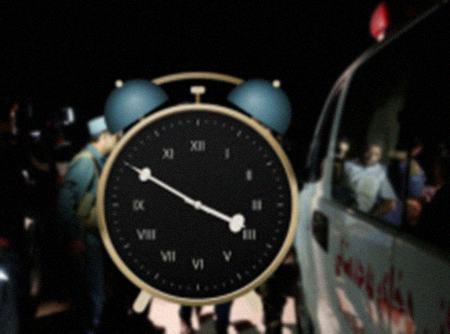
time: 3:50
